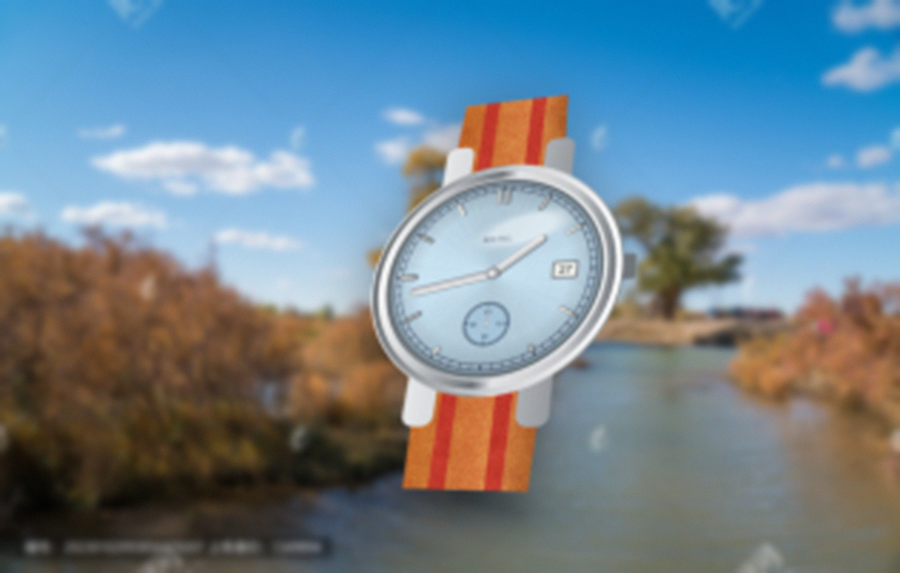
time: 1:43
